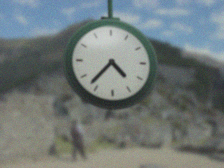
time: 4:37
